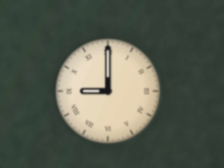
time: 9:00
